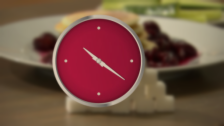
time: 10:21
